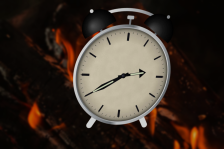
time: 2:40
